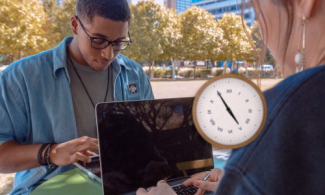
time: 4:55
